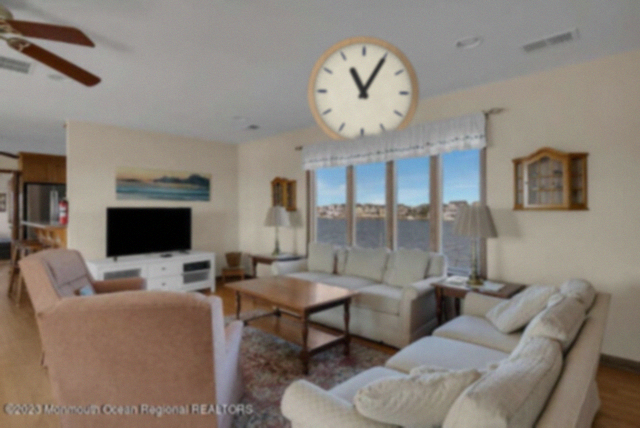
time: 11:05
